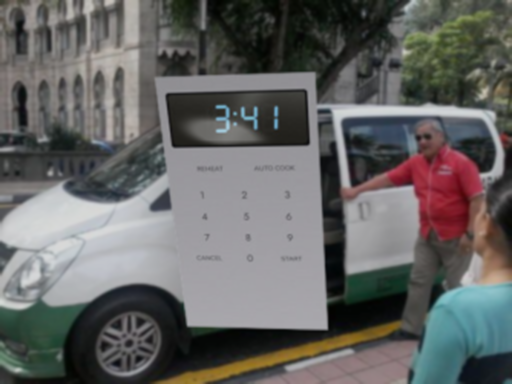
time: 3:41
